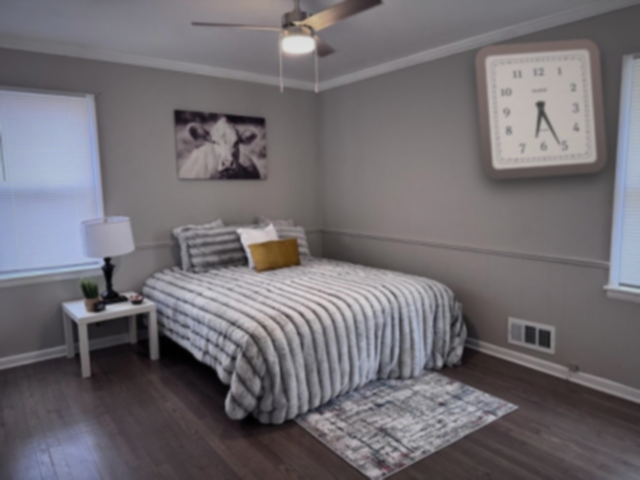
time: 6:26
